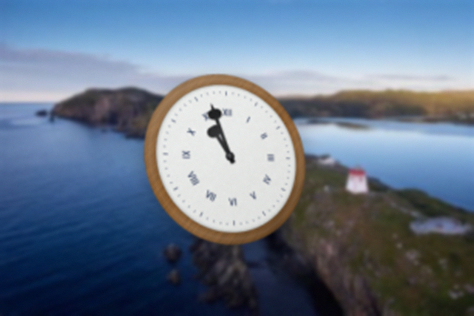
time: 10:57
